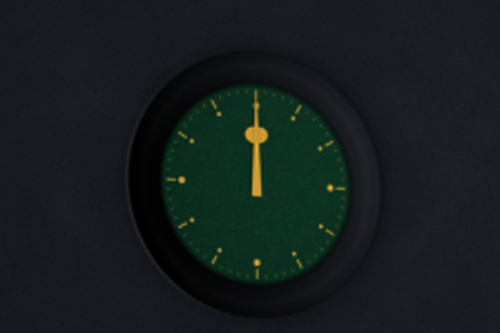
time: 12:00
